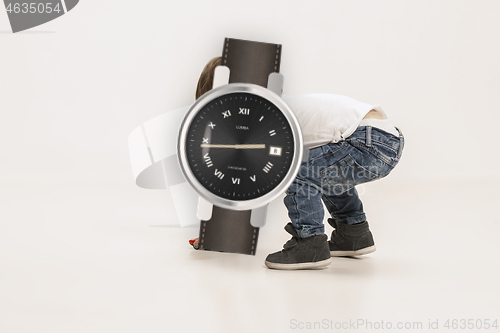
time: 2:44
